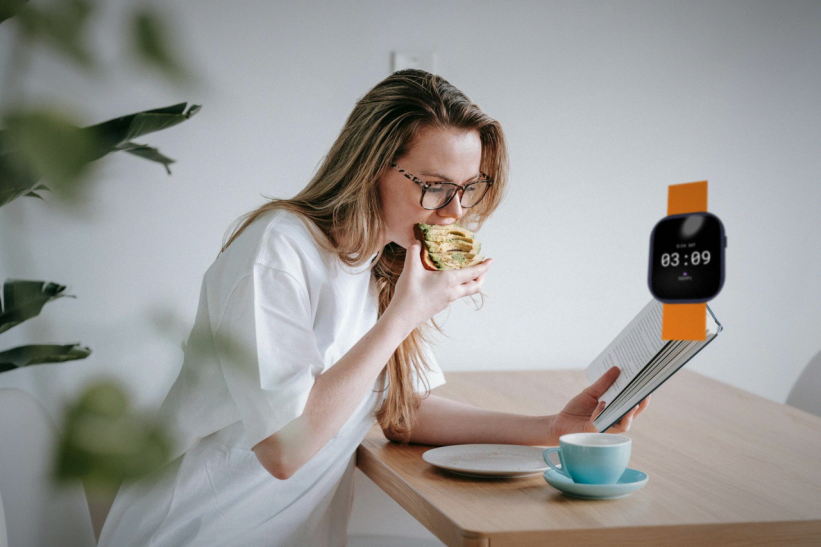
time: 3:09
